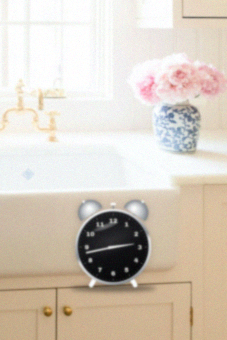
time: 2:43
